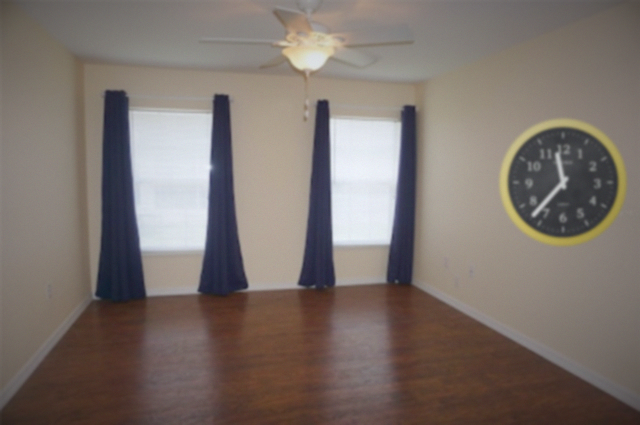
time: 11:37
